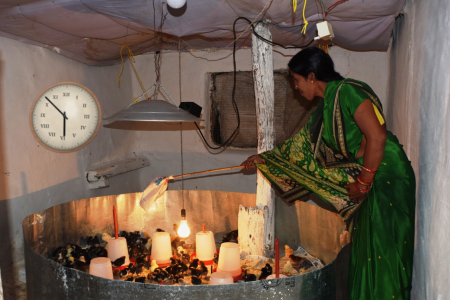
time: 5:52
